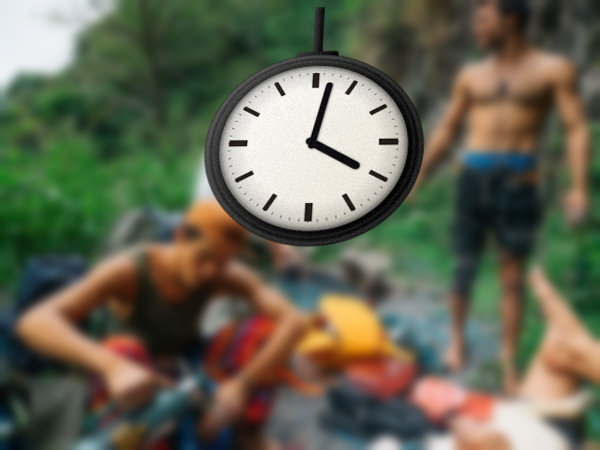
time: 4:02
